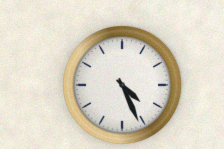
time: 4:26
